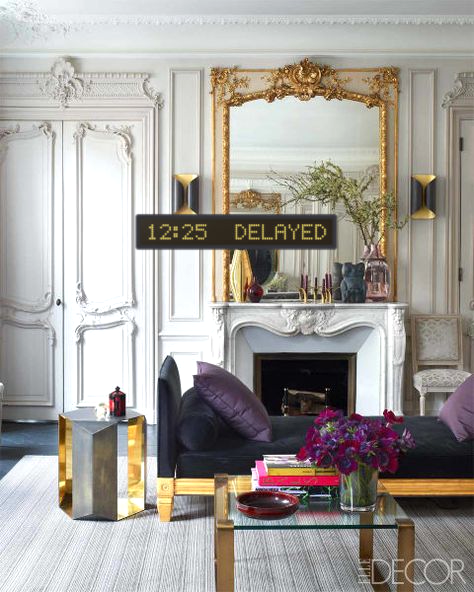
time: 12:25
